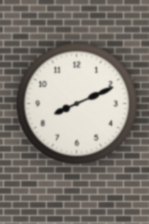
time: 8:11
